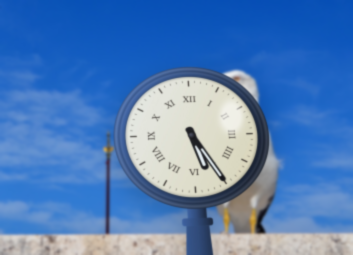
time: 5:25
